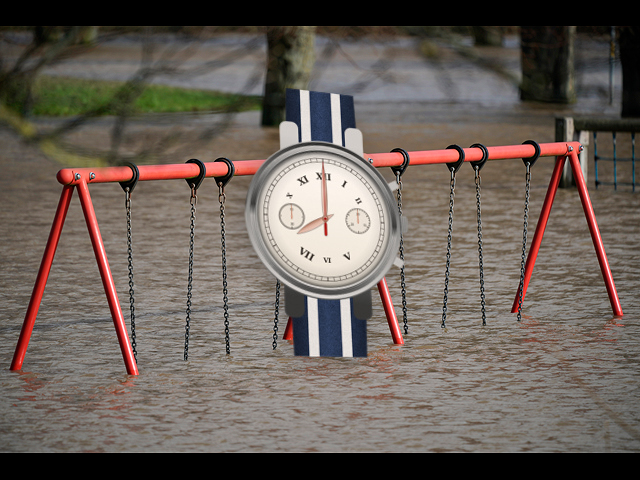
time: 8:00
